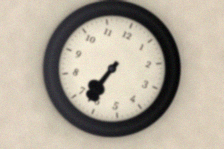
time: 6:32
